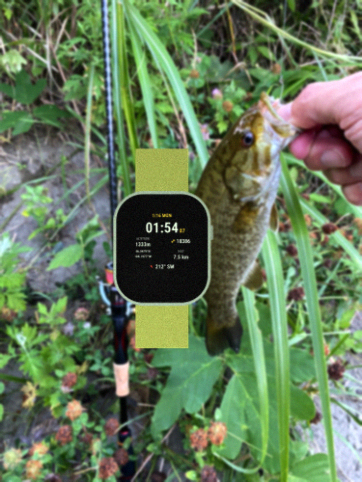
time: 1:54
